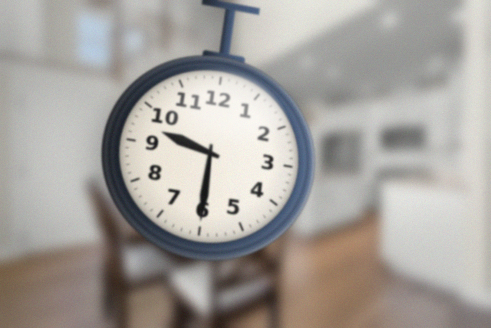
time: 9:30
